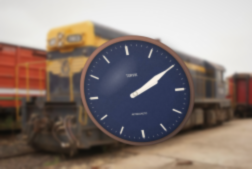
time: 2:10
